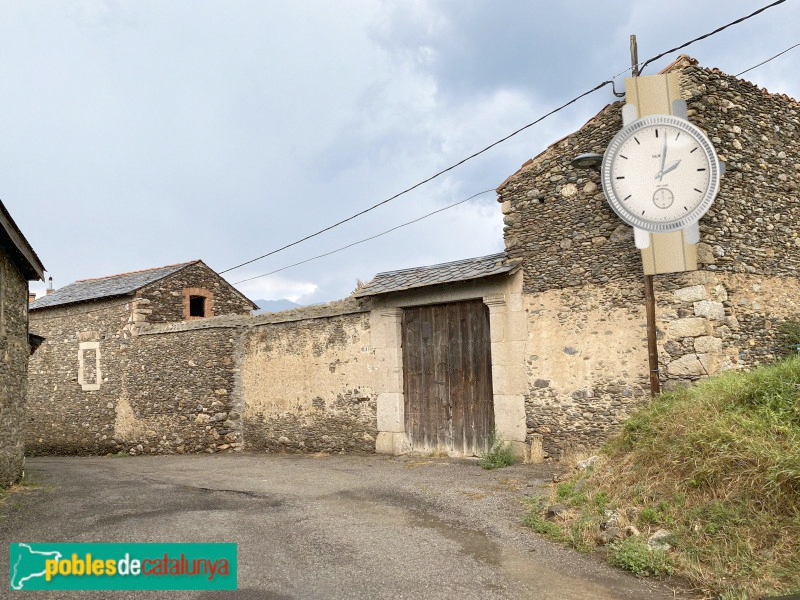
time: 2:02
